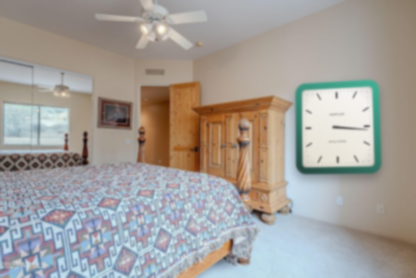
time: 3:16
